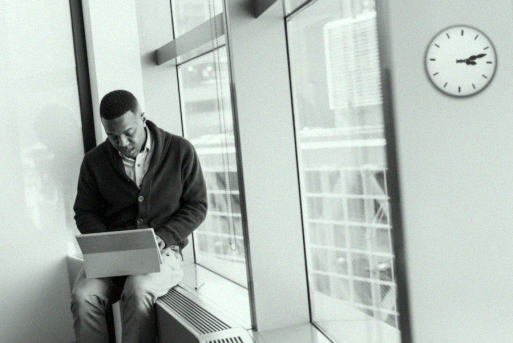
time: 3:12
